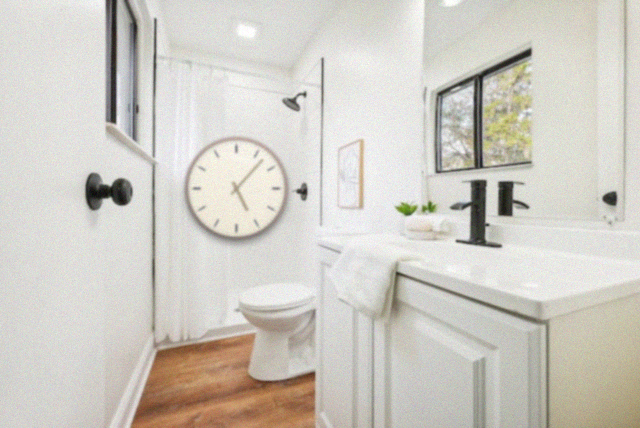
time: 5:07
